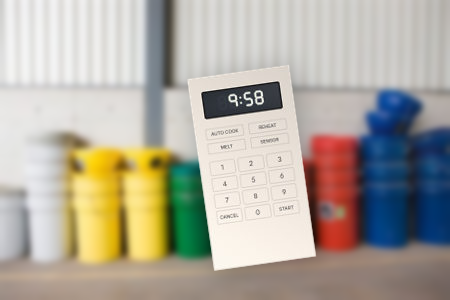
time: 9:58
